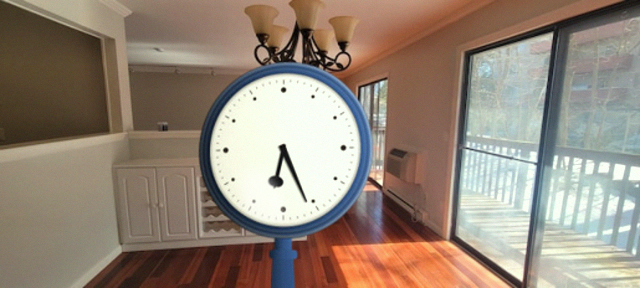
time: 6:26
